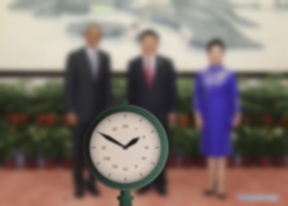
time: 1:50
